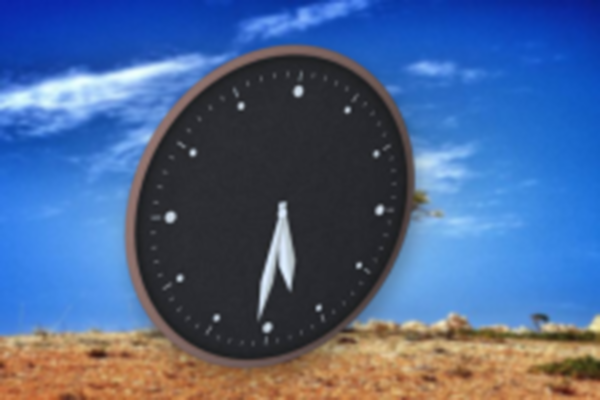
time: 5:31
